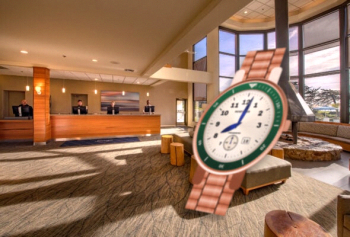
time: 8:02
